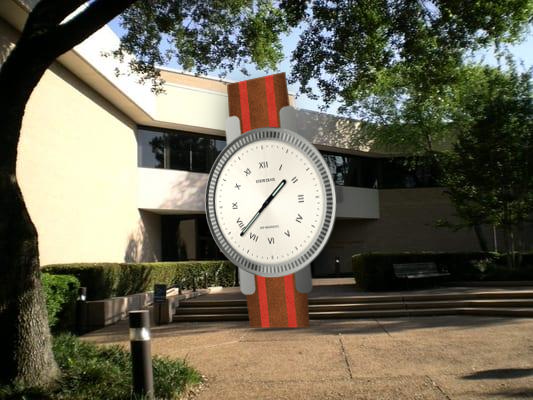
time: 1:38
